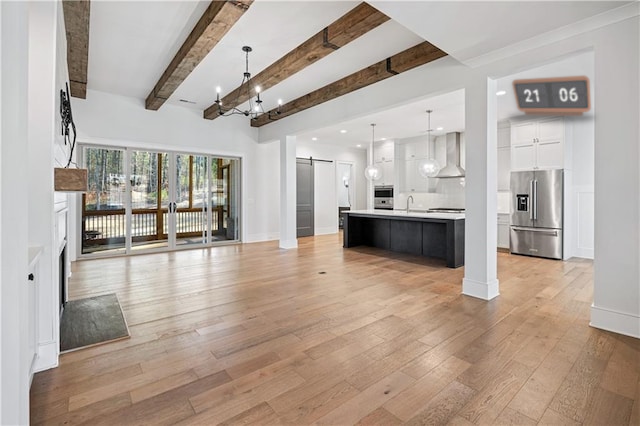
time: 21:06
